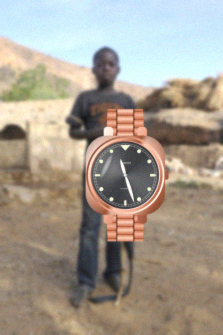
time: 11:27
